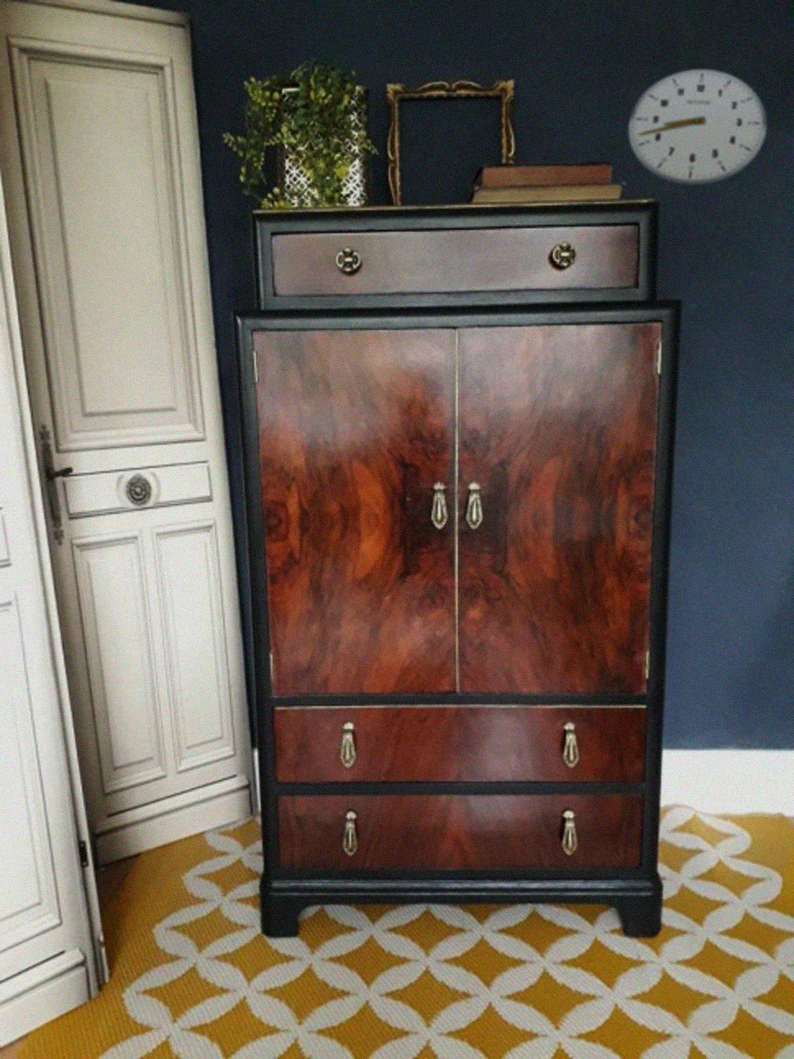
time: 8:42
